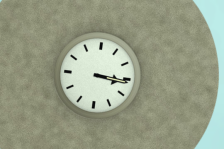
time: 3:16
